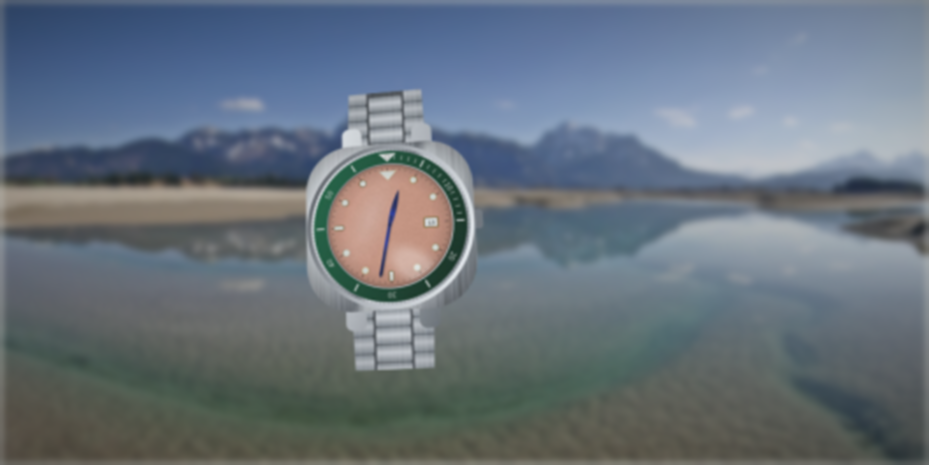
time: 12:32
